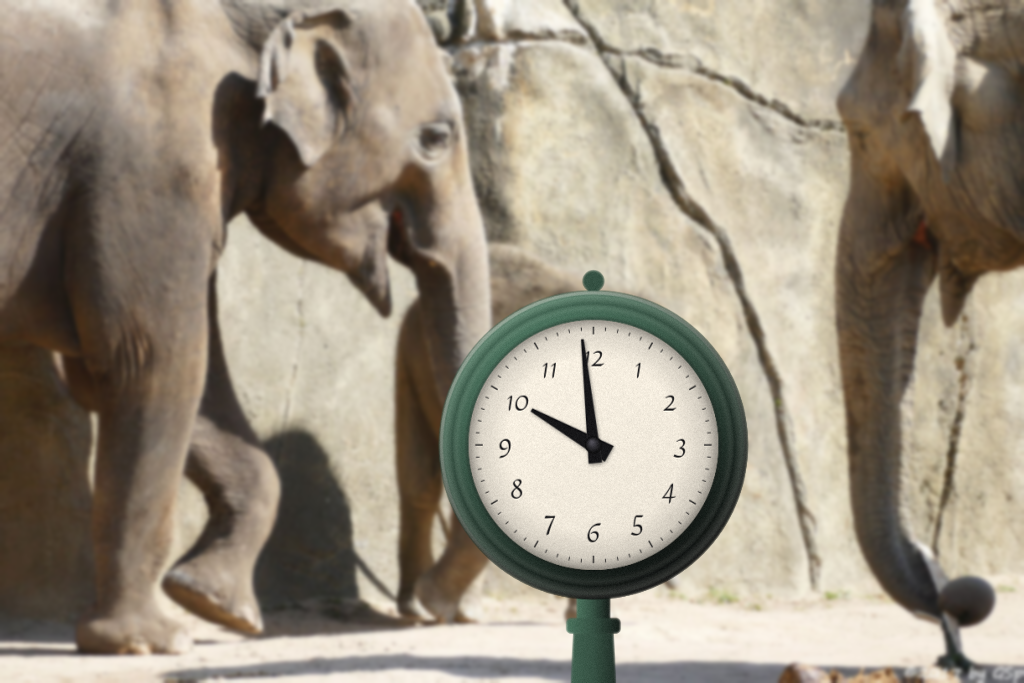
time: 9:59
